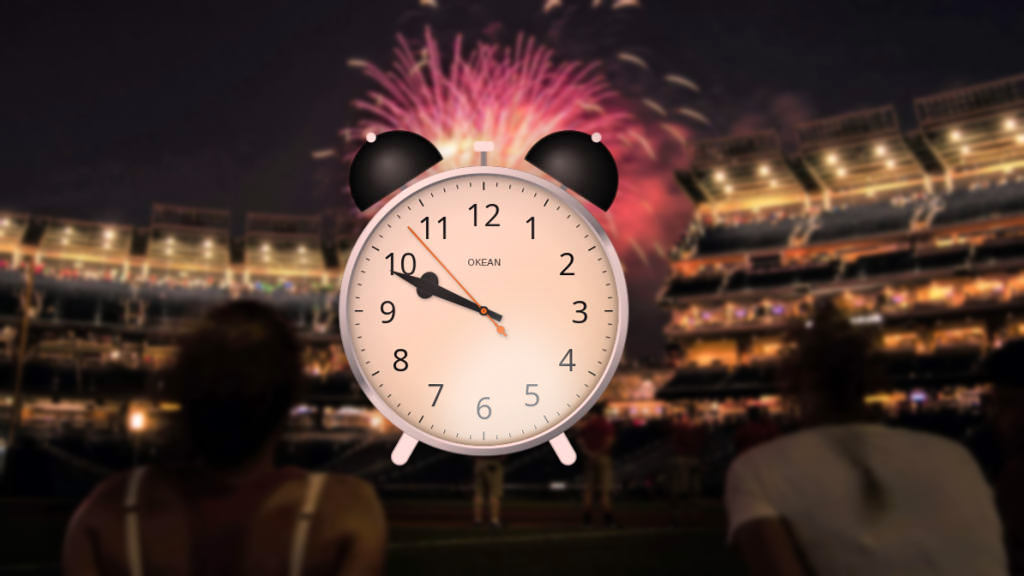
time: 9:48:53
